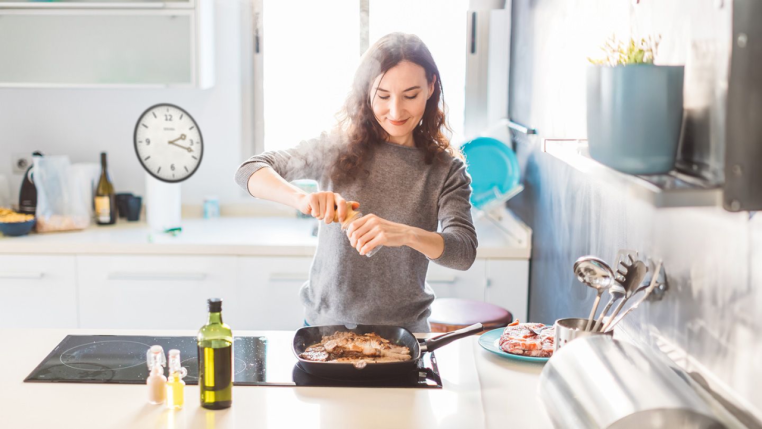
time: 2:18
